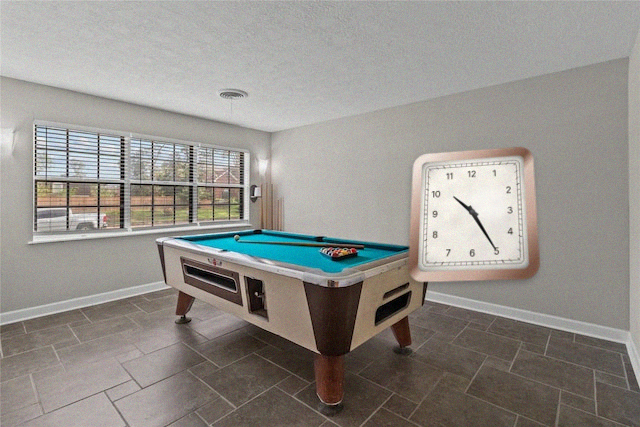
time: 10:25
